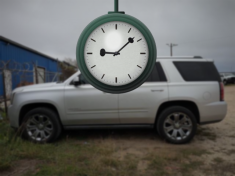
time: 9:08
